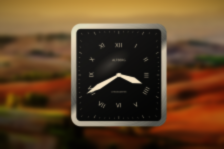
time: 3:40
